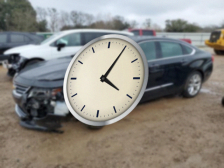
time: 4:05
